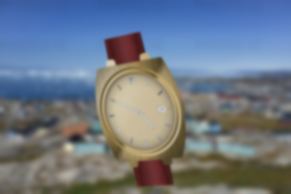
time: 4:50
